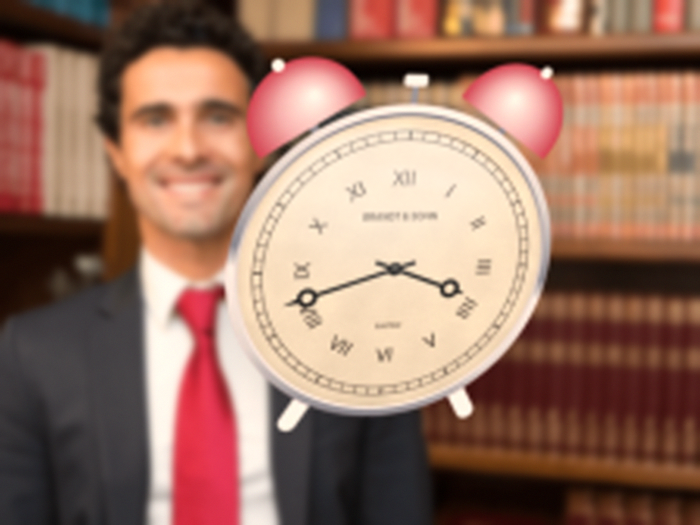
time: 3:42
